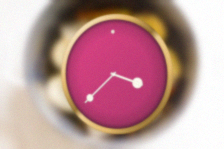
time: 3:38
